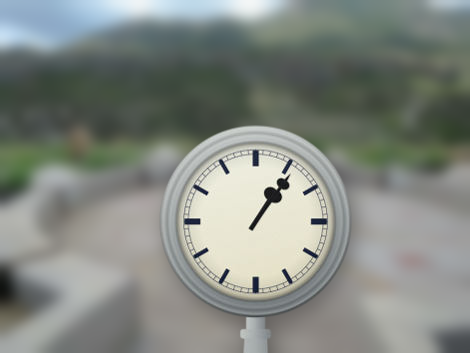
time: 1:06
